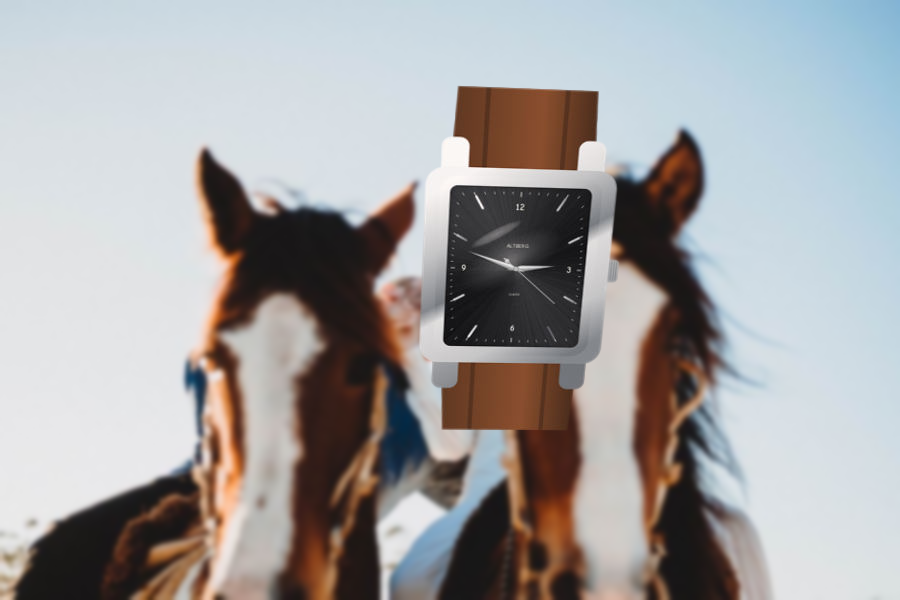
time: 2:48:22
